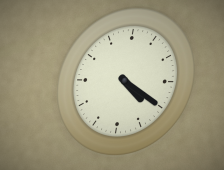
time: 4:20
